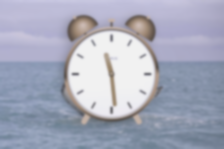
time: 11:29
